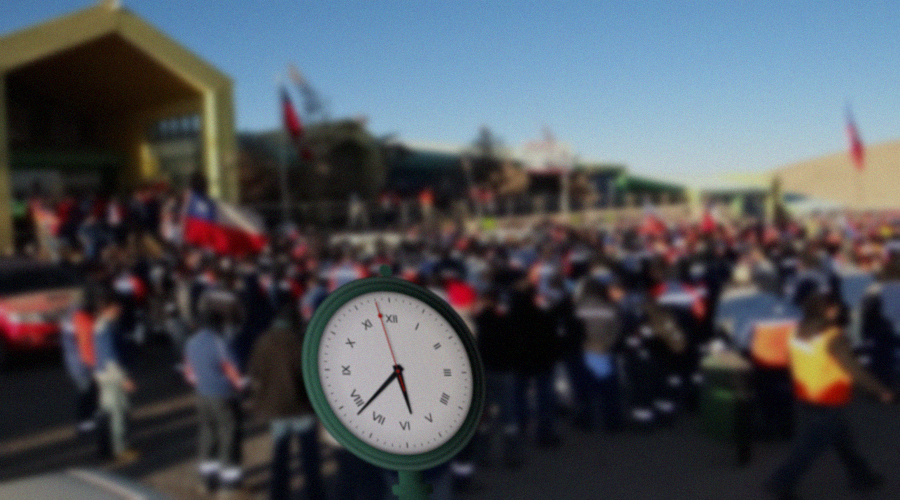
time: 5:37:58
